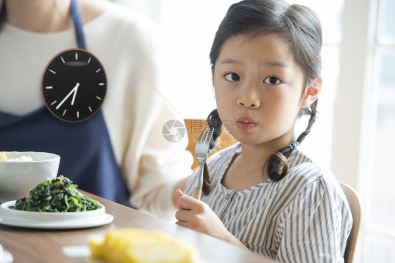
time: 6:38
